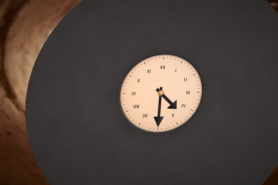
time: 4:30
